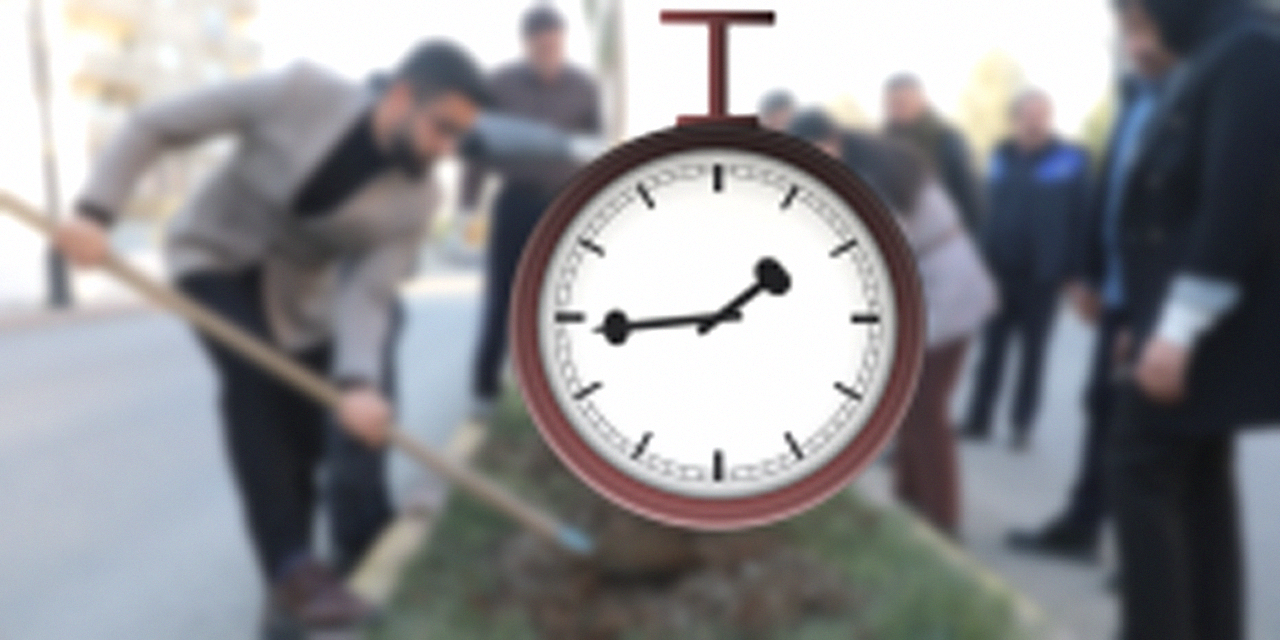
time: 1:44
